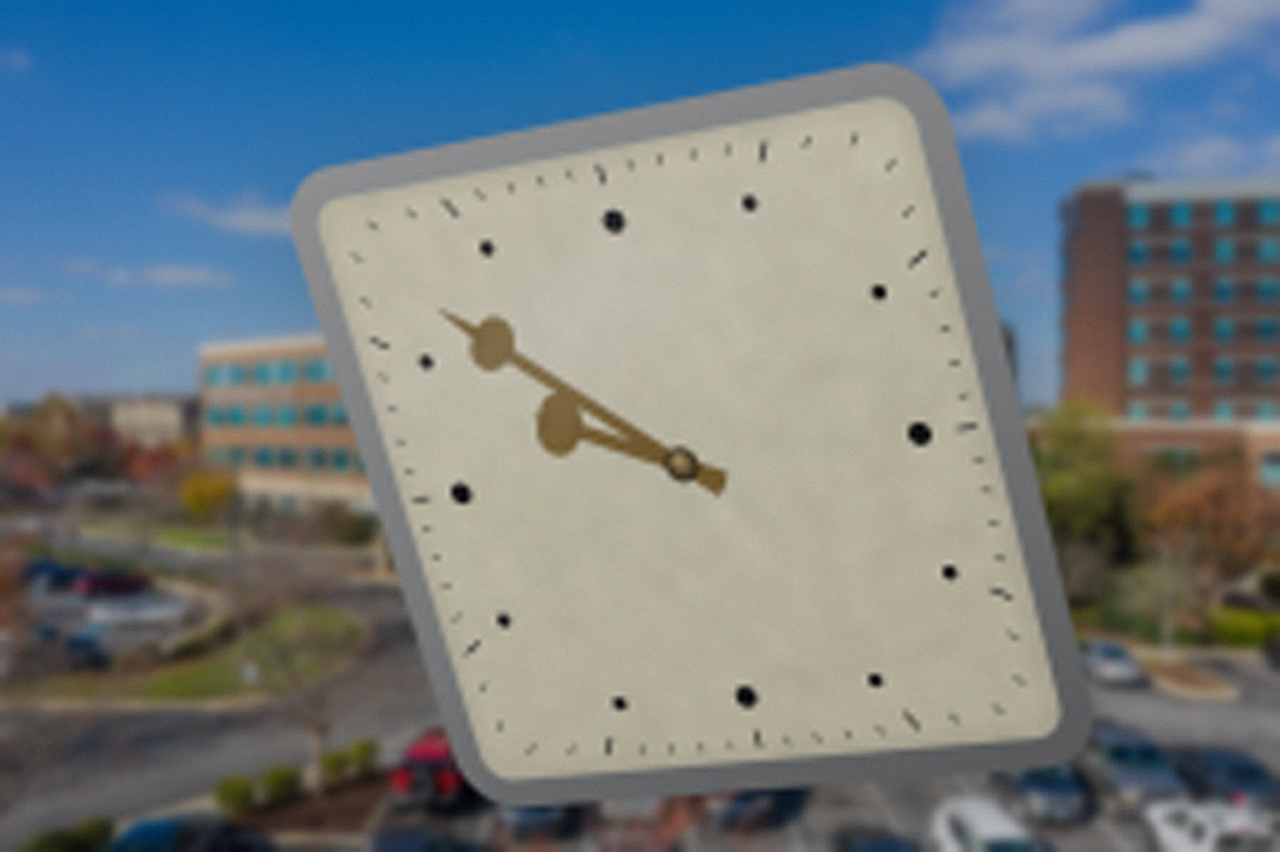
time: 9:52
